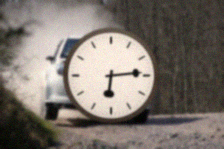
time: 6:14
